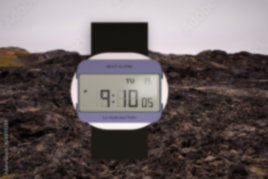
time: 9:10
